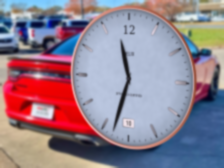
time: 11:33
